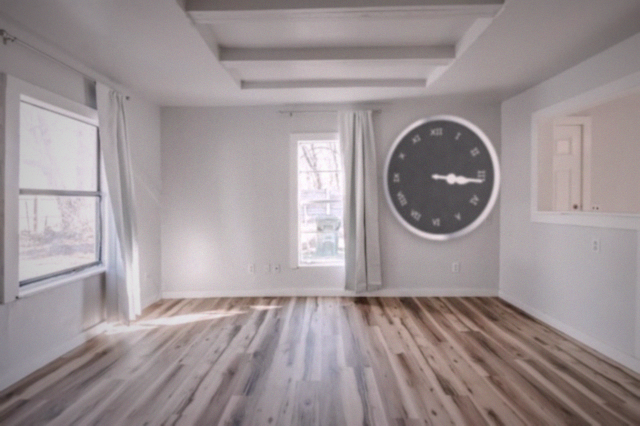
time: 3:16
